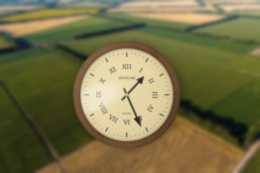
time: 1:26
